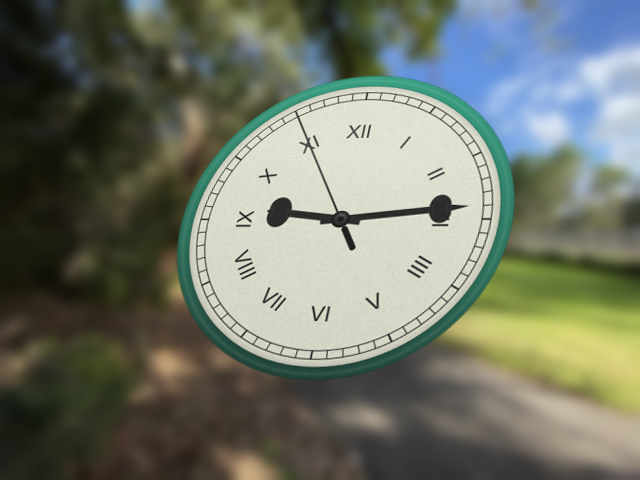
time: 9:13:55
